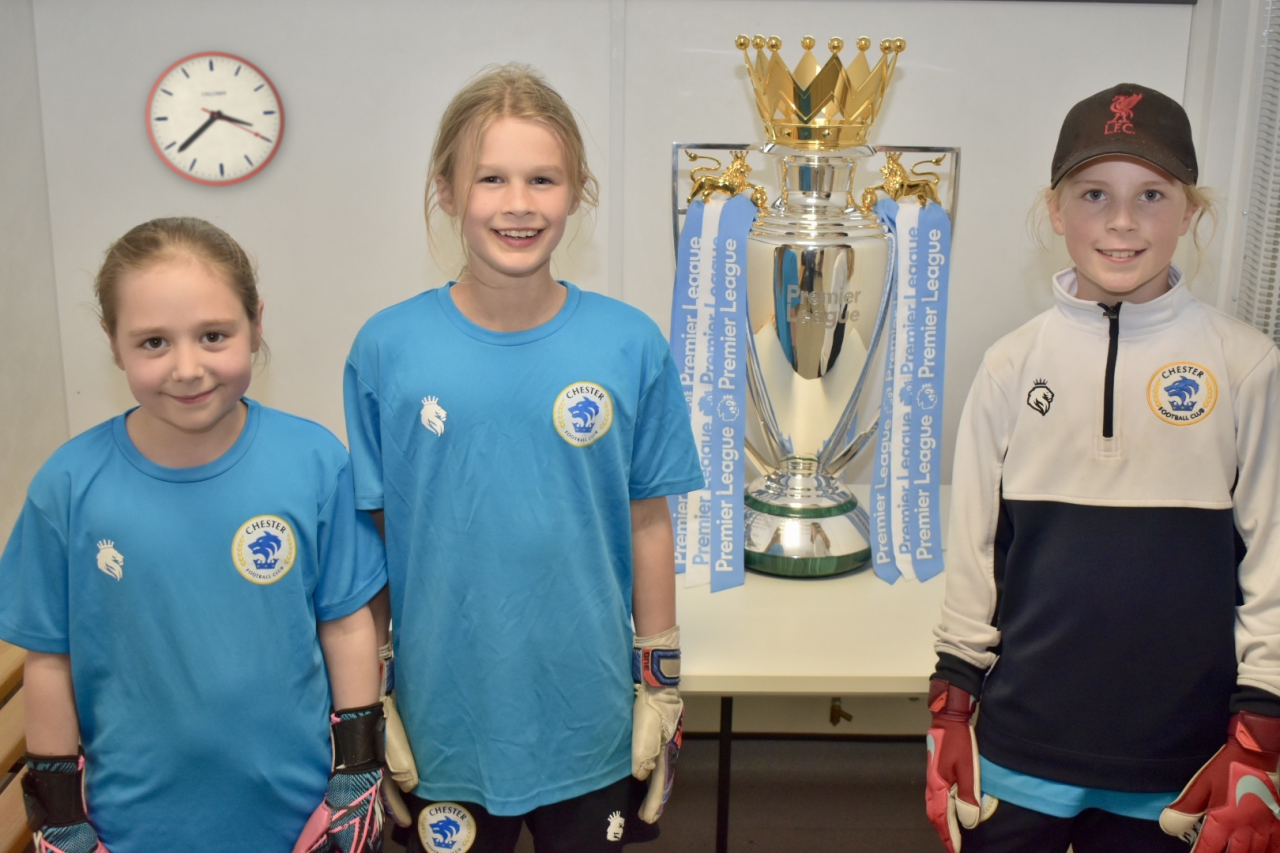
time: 3:38:20
